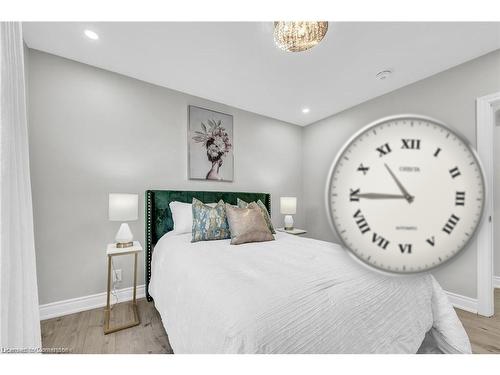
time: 10:45
